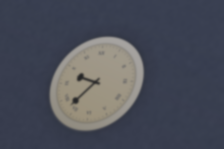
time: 9:37
